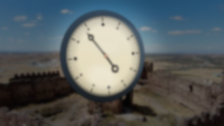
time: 4:54
